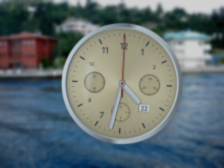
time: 4:32
